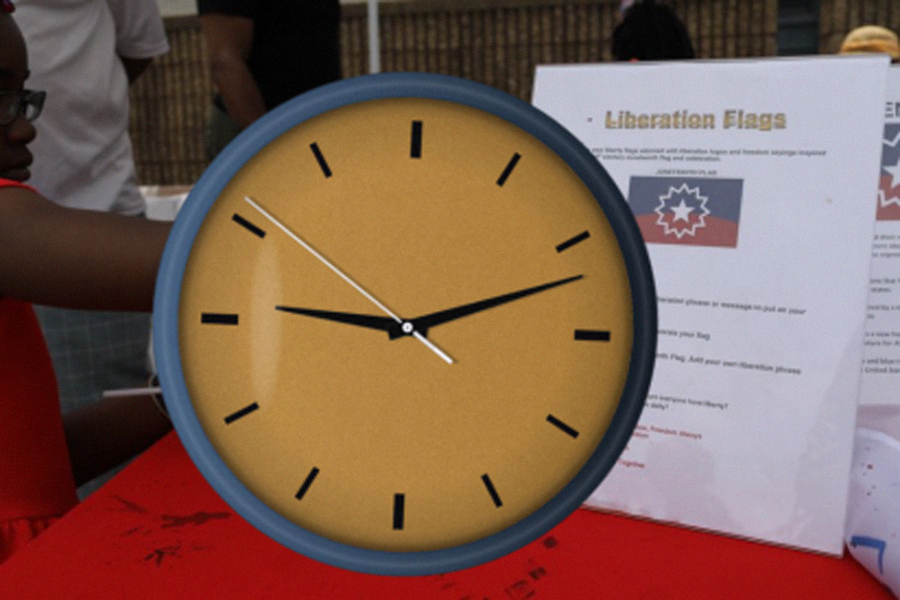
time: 9:11:51
